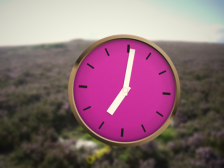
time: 7:01
